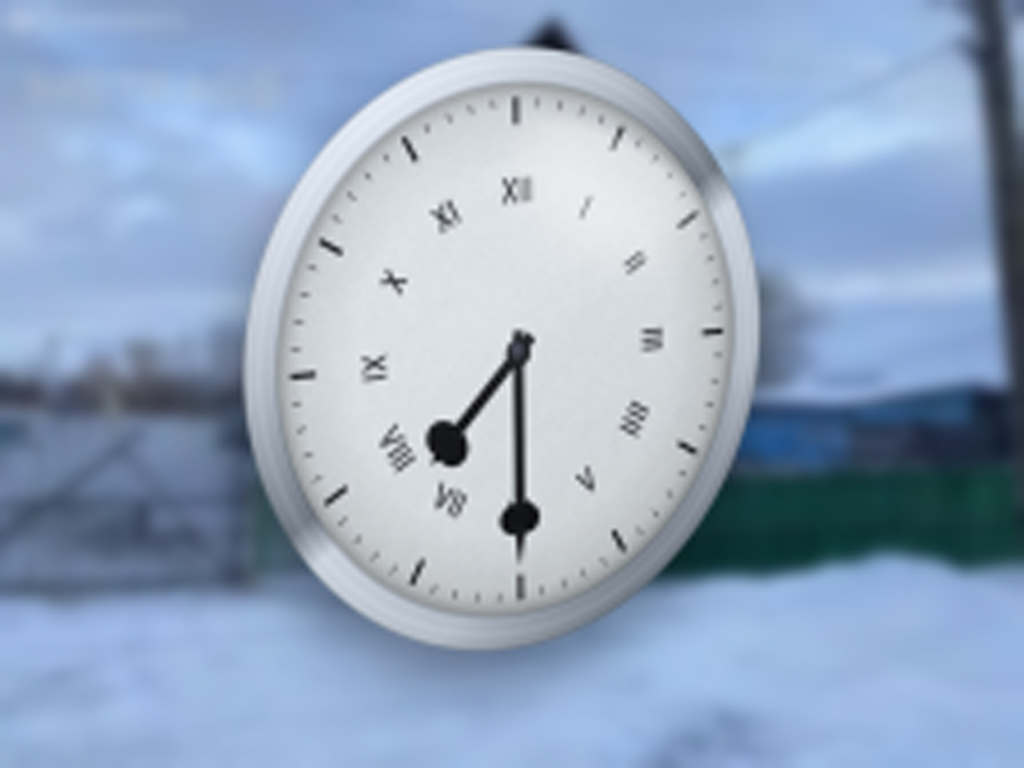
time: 7:30
